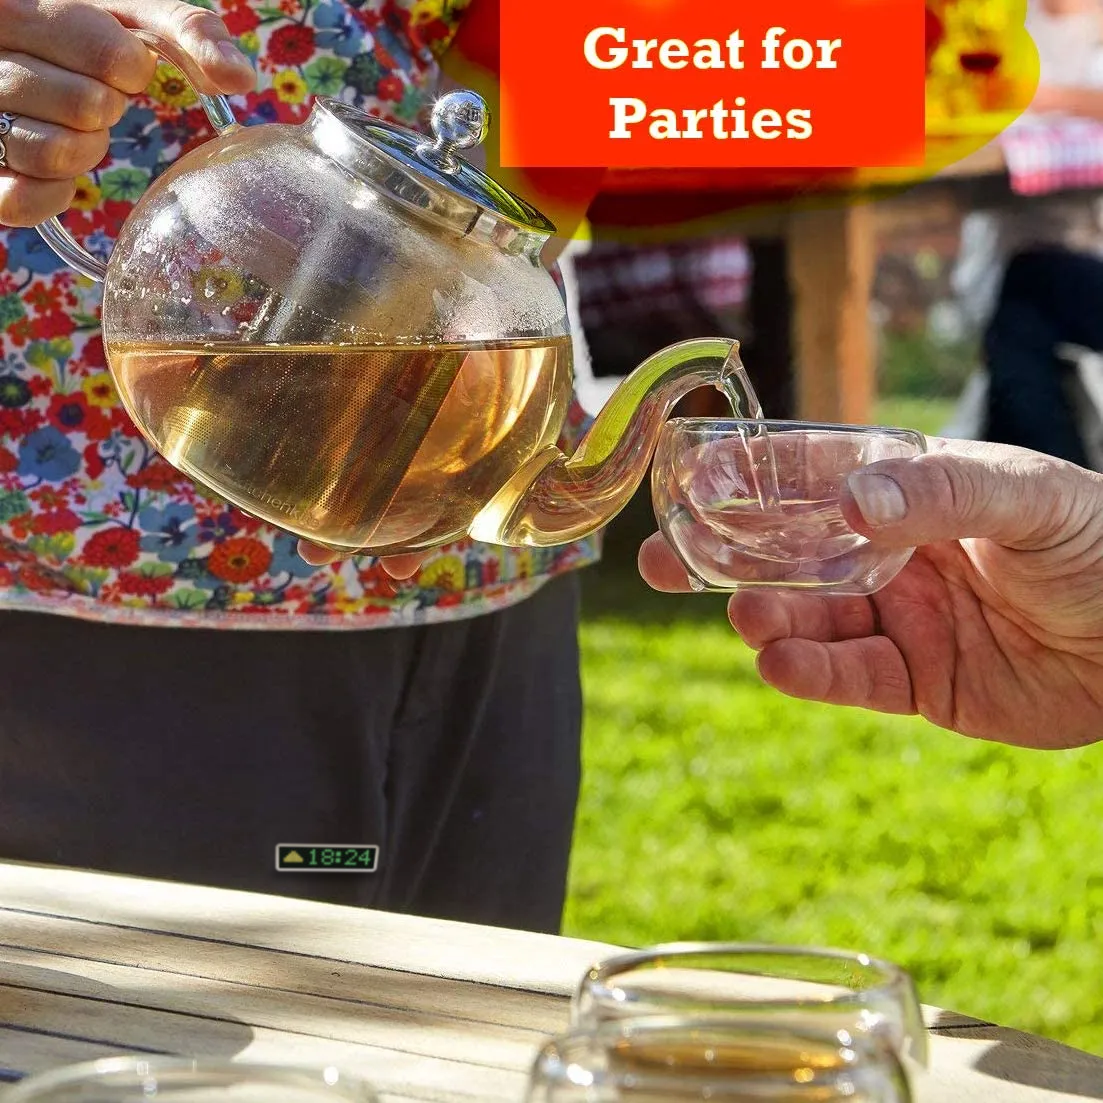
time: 18:24
